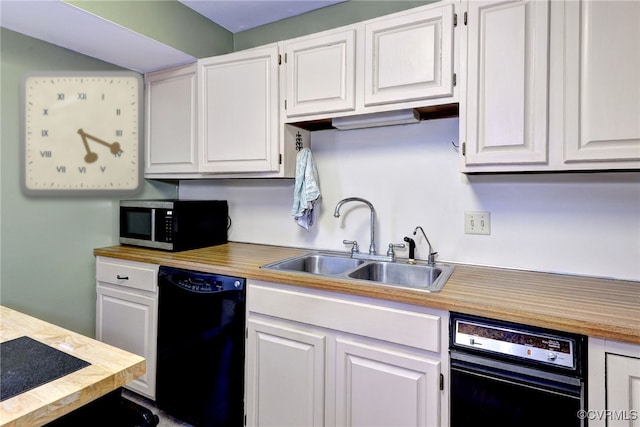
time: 5:19
